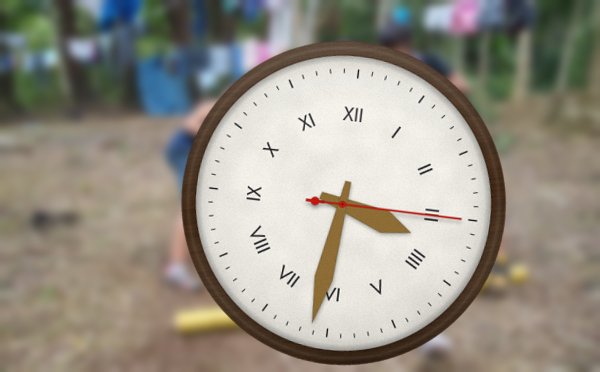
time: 3:31:15
